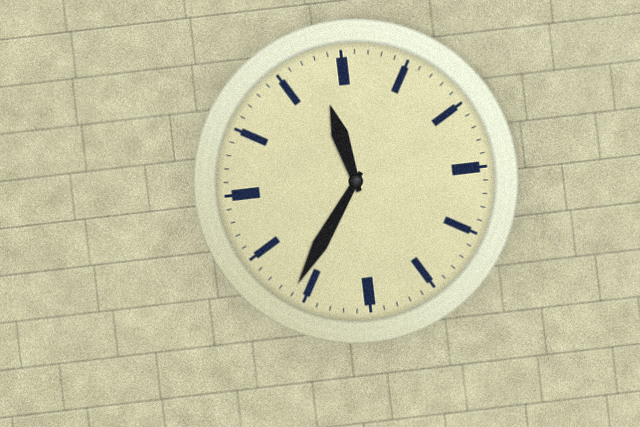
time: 11:36
